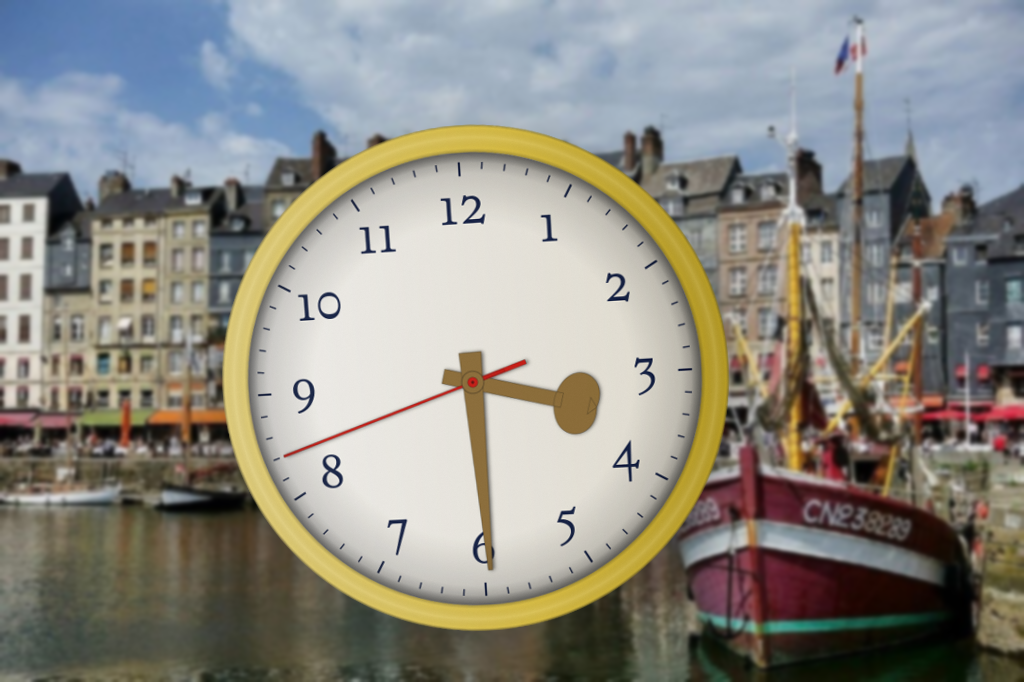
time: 3:29:42
